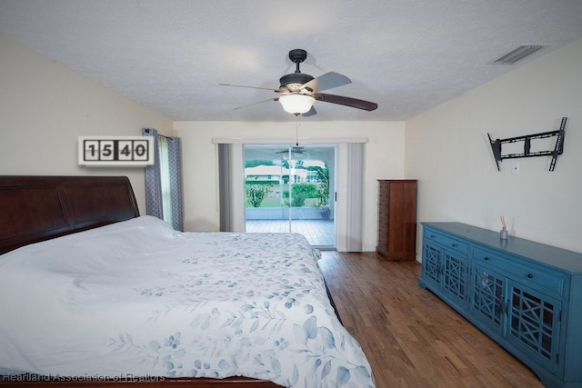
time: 15:40
